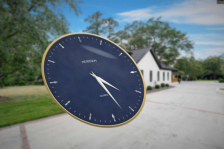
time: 4:27
